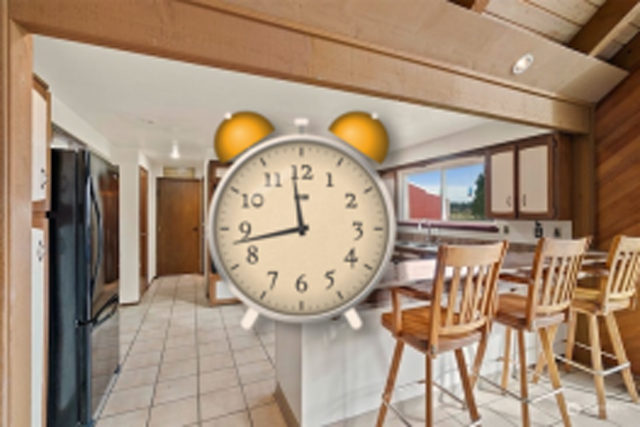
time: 11:43
